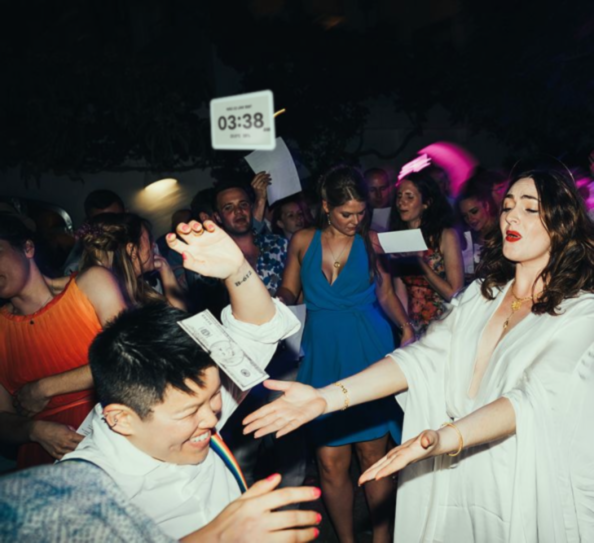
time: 3:38
